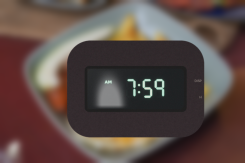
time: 7:59
